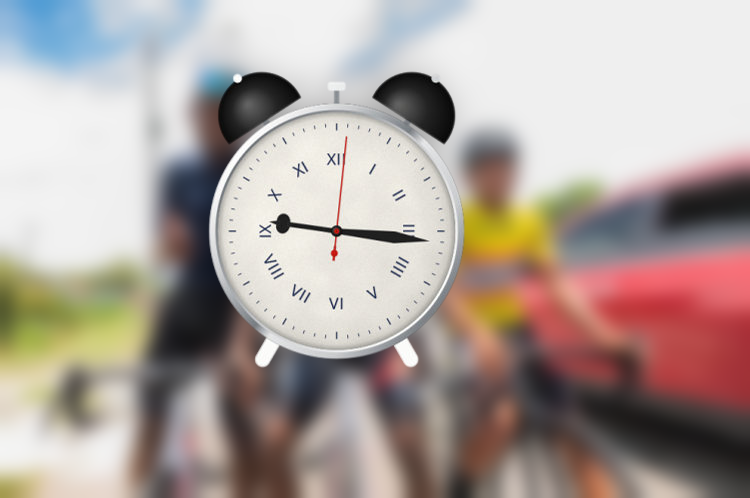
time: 9:16:01
